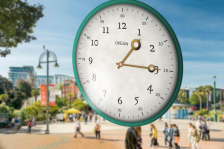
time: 1:15
